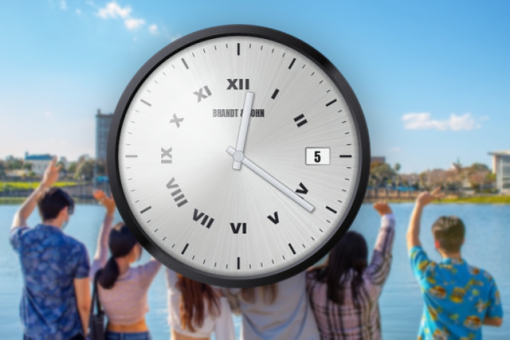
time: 12:21
